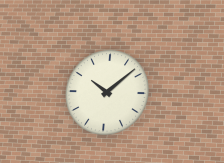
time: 10:08
